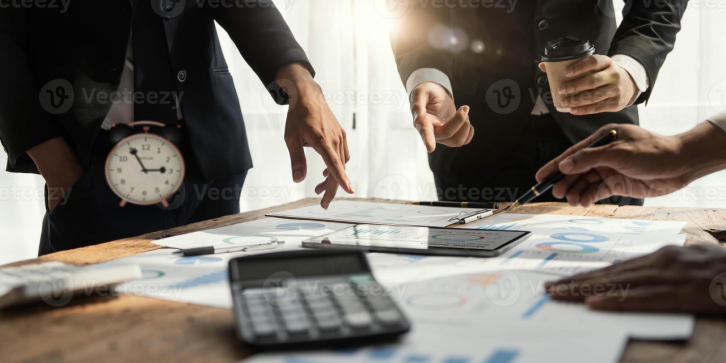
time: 2:55
